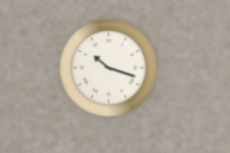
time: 10:18
